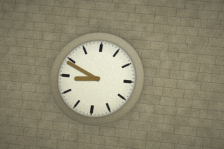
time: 8:49
